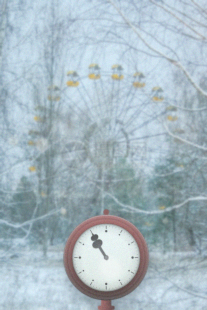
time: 10:55
